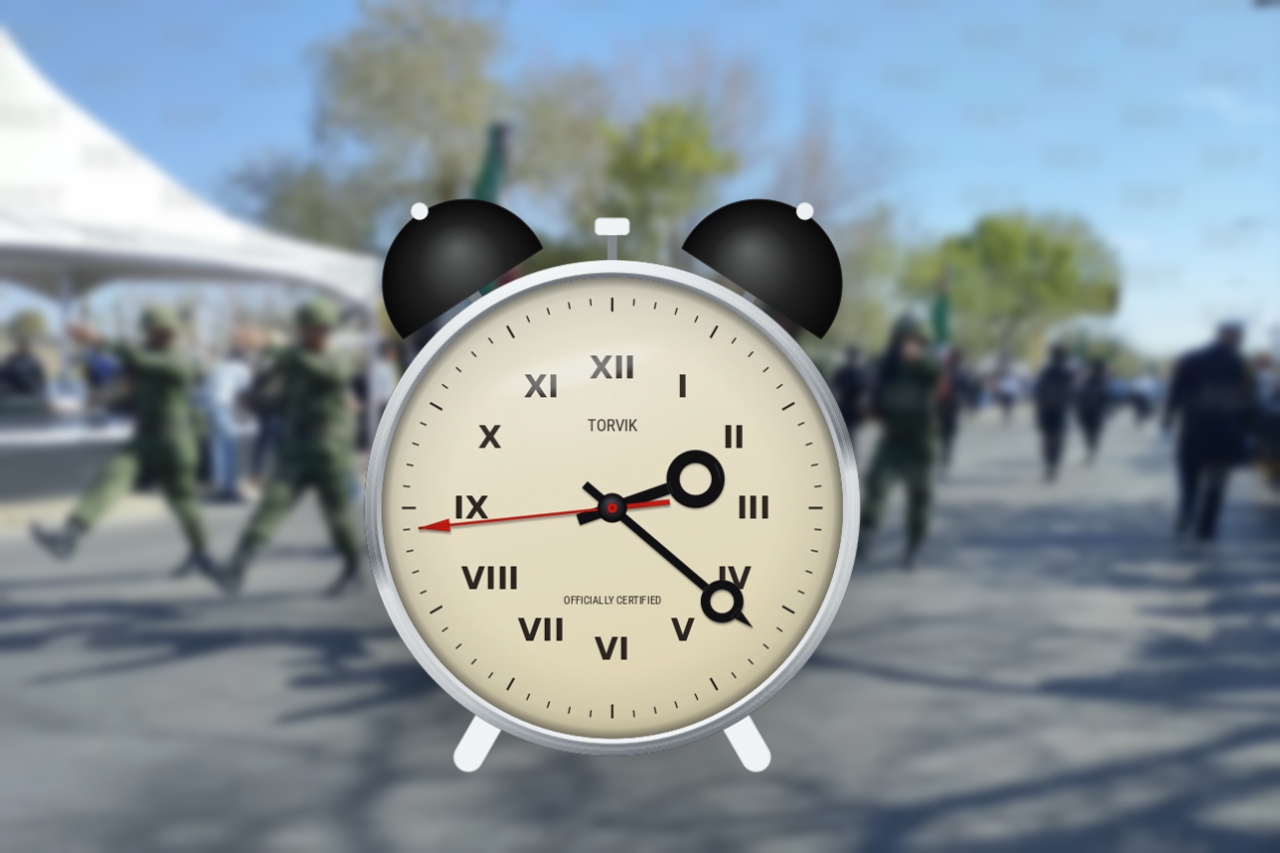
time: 2:21:44
